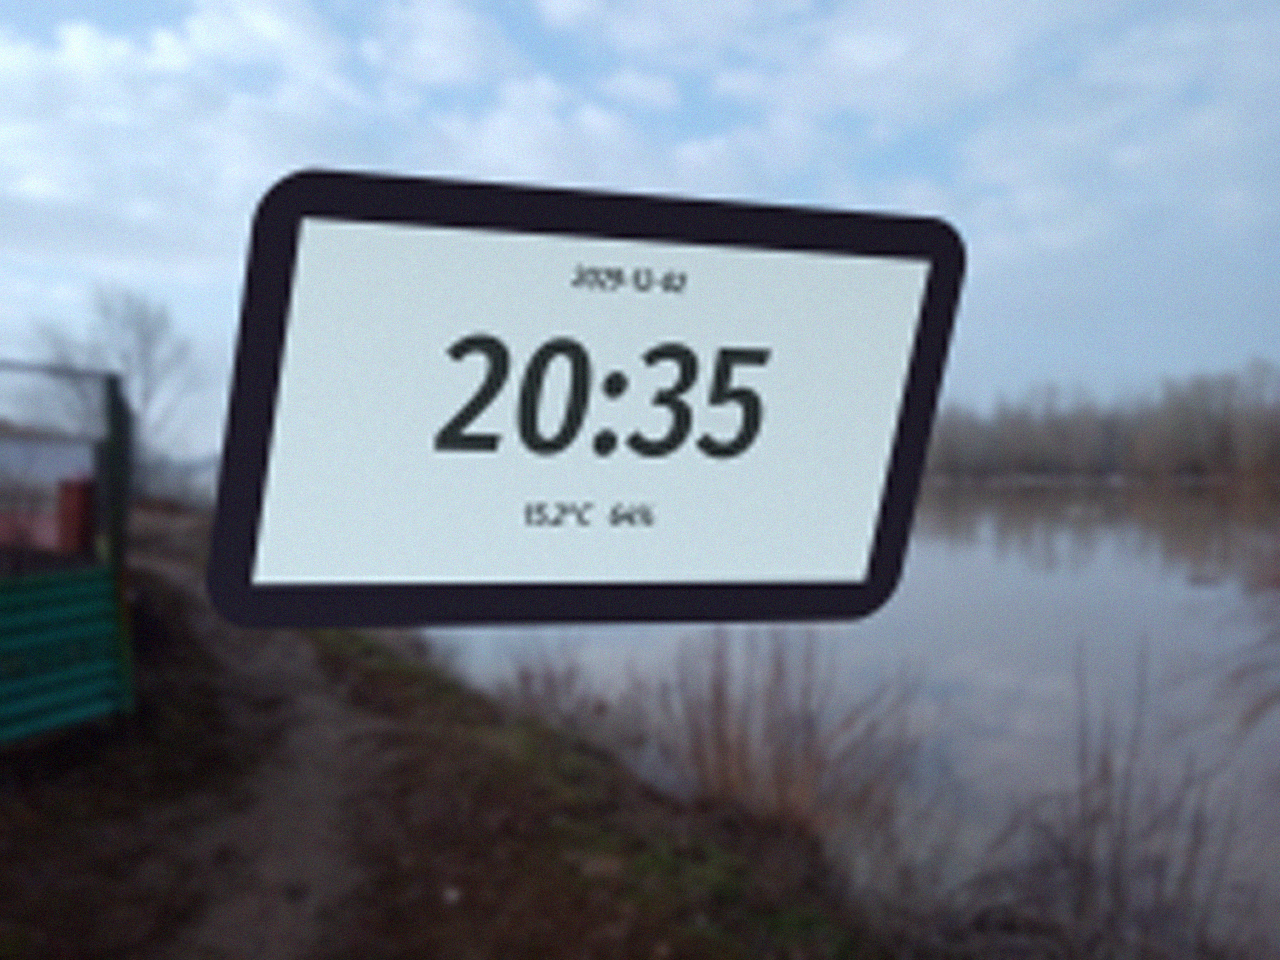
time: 20:35
